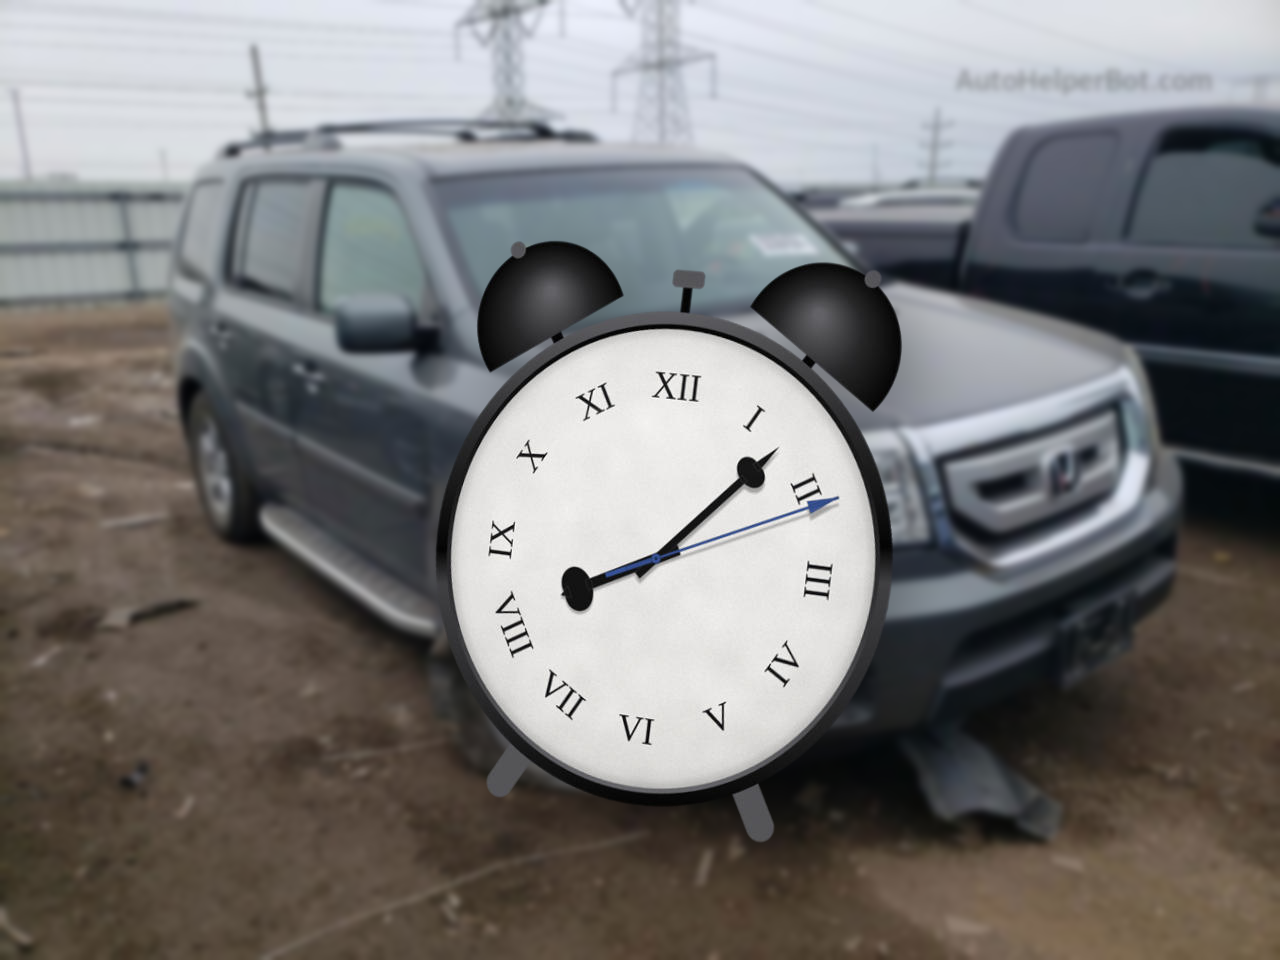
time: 8:07:11
